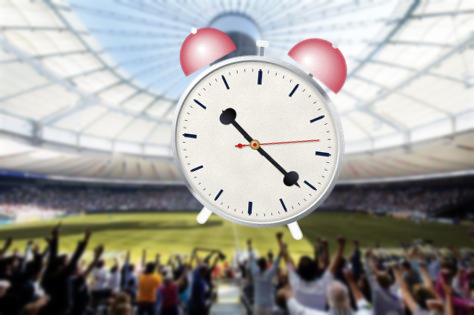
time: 10:21:13
